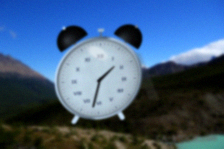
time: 1:32
